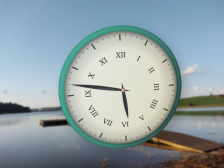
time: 5:47
